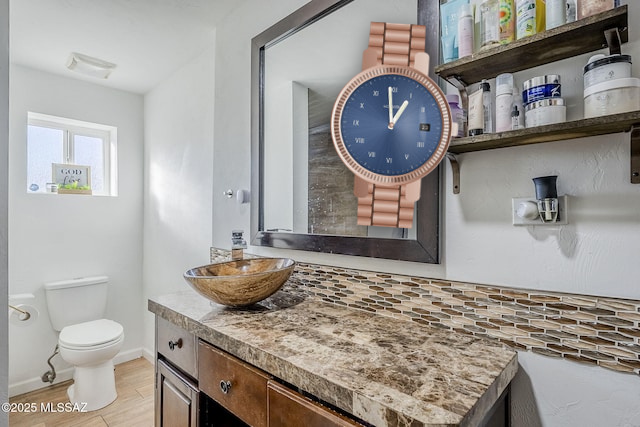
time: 12:59
